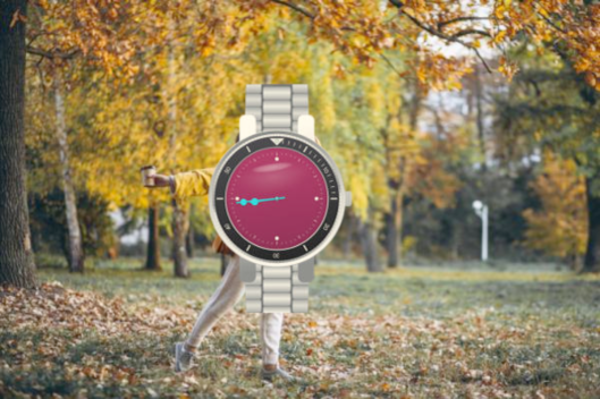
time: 8:44
